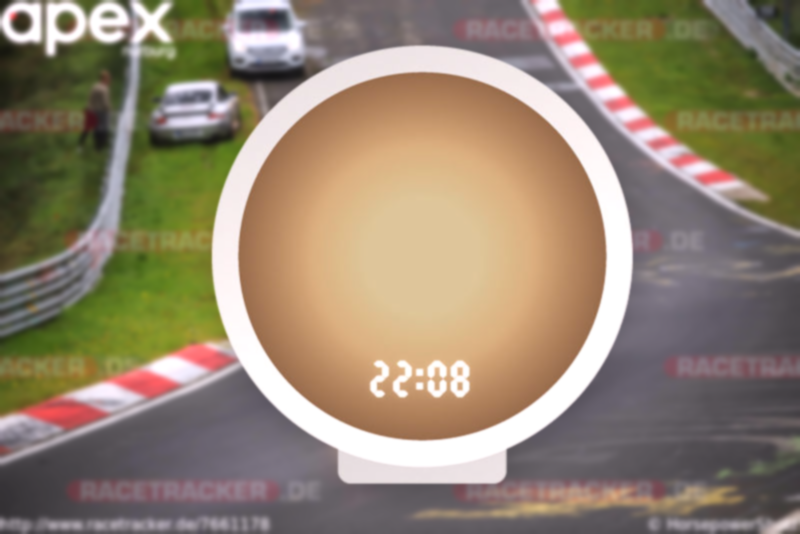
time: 22:08
